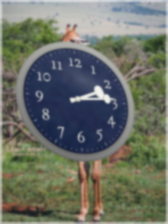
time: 2:14
